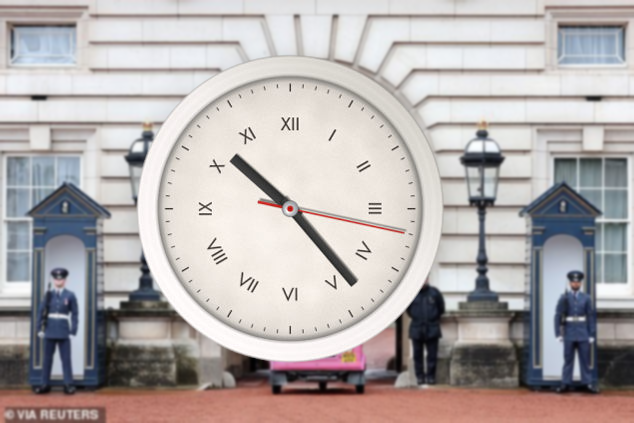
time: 10:23:17
